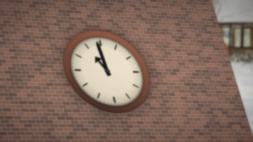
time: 10:59
